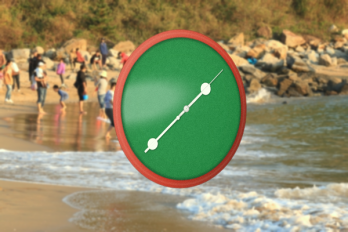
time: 1:38:08
